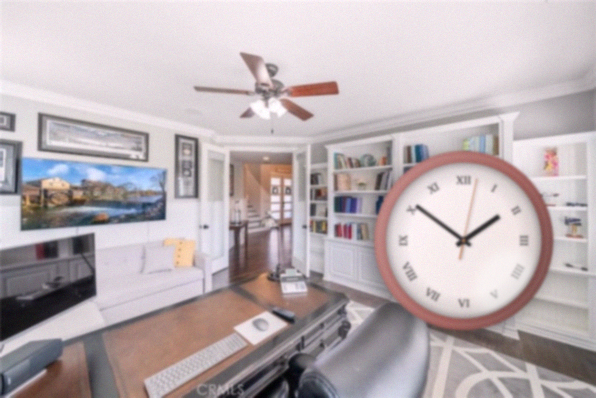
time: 1:51:02
